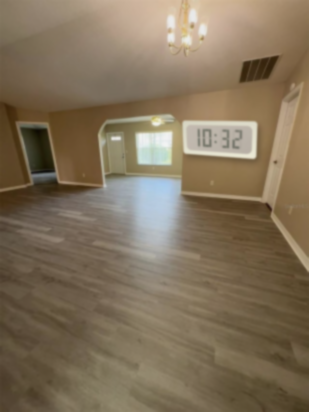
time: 10:32
